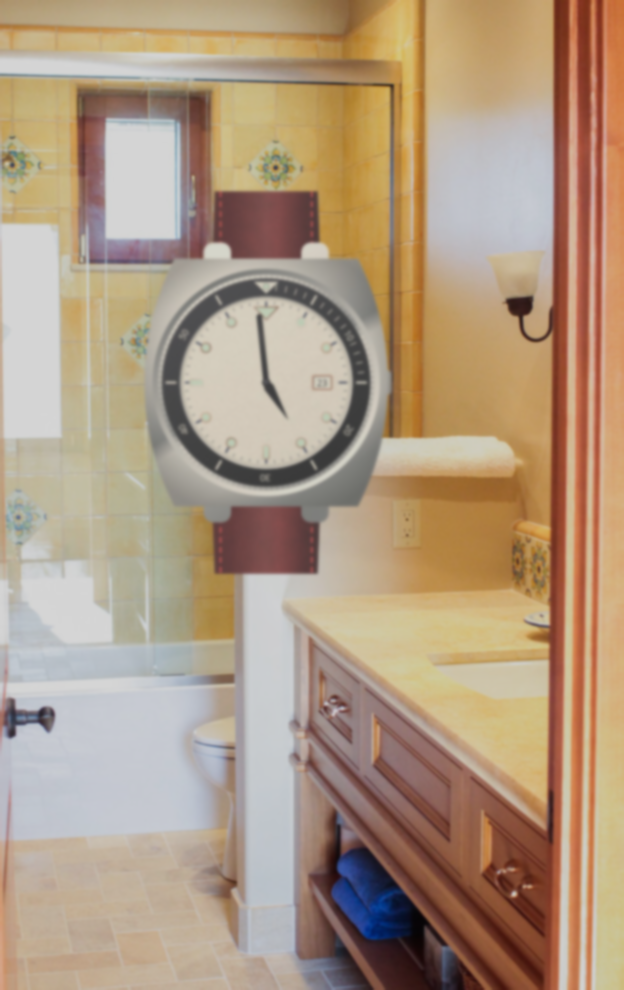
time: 4:59
